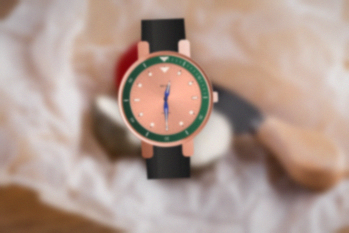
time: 12:30
